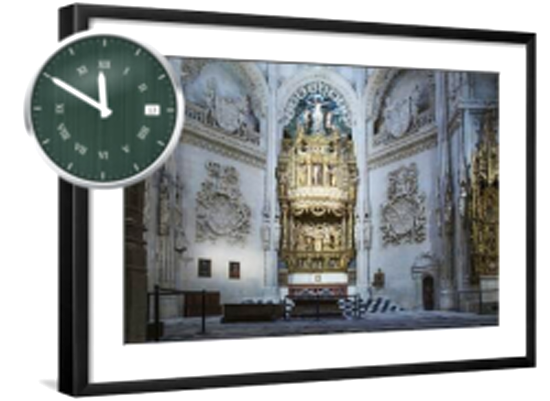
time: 11:50
